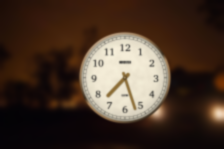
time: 7:27
